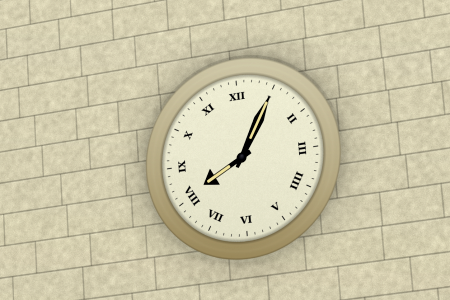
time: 8:05
